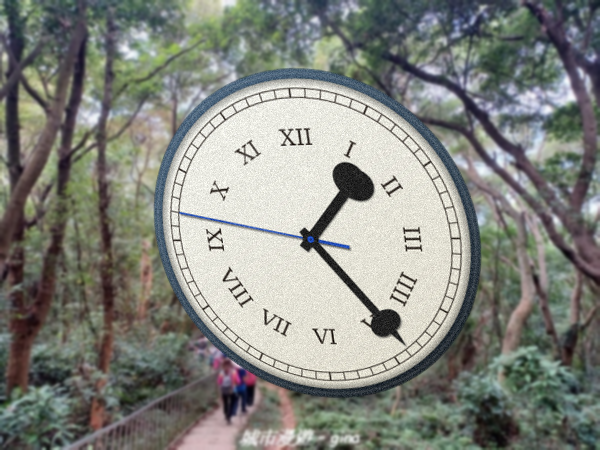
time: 1:23:47
